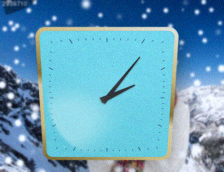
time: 2:06
